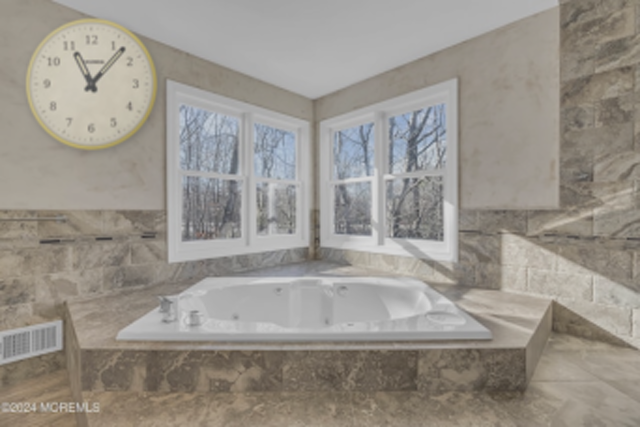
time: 11:07
